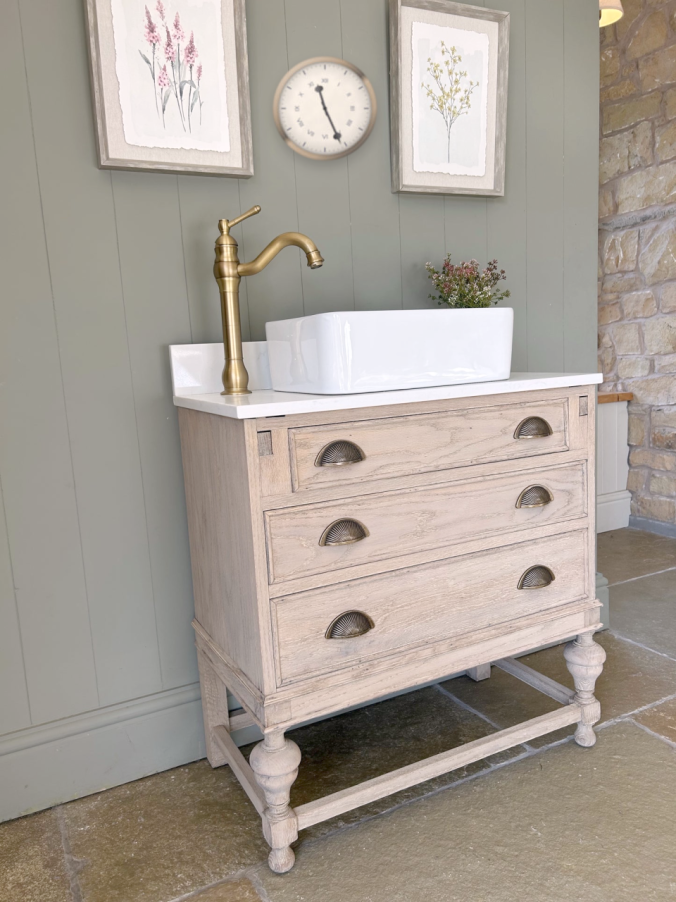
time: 11:26
